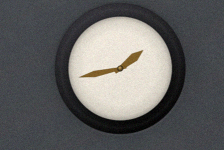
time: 1:43
